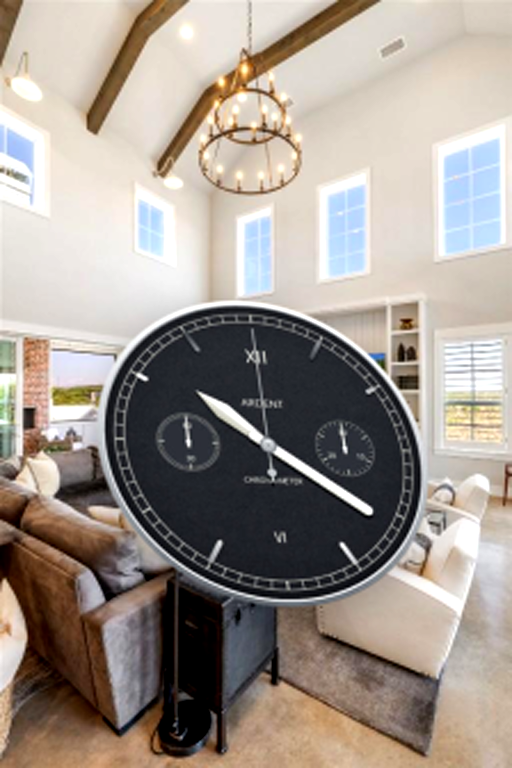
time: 10:21
